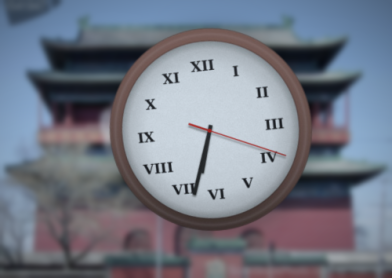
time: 6:33:19
